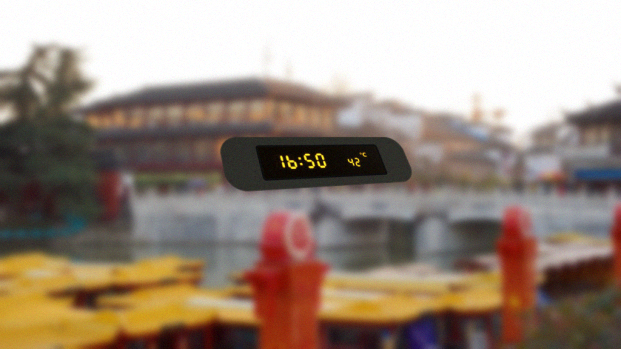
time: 16:50
